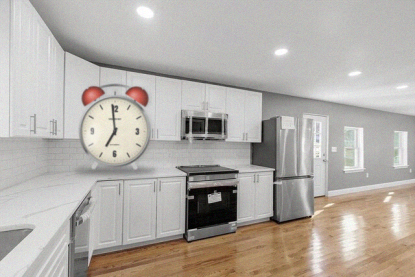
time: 6:59
